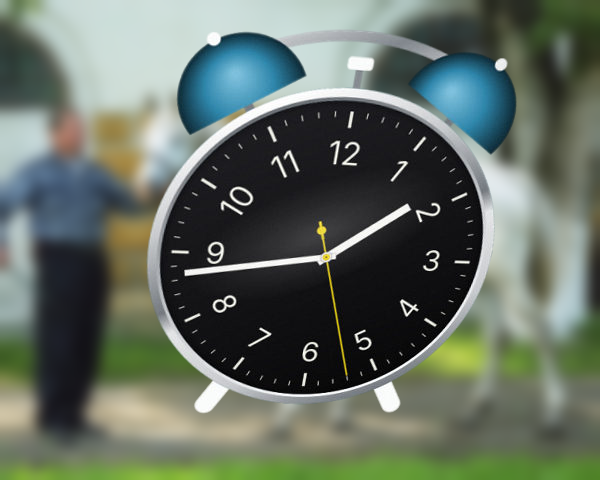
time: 1:43:27
